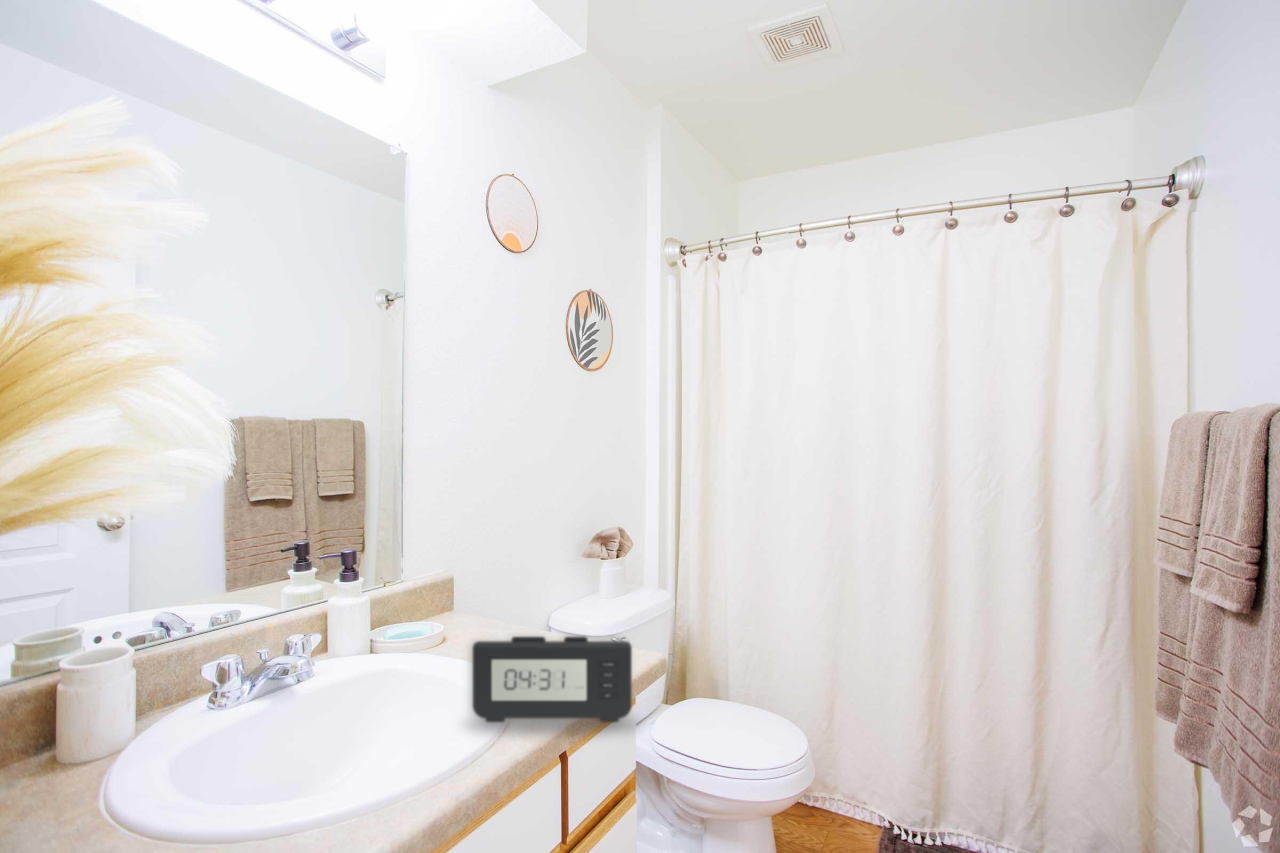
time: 4:31
